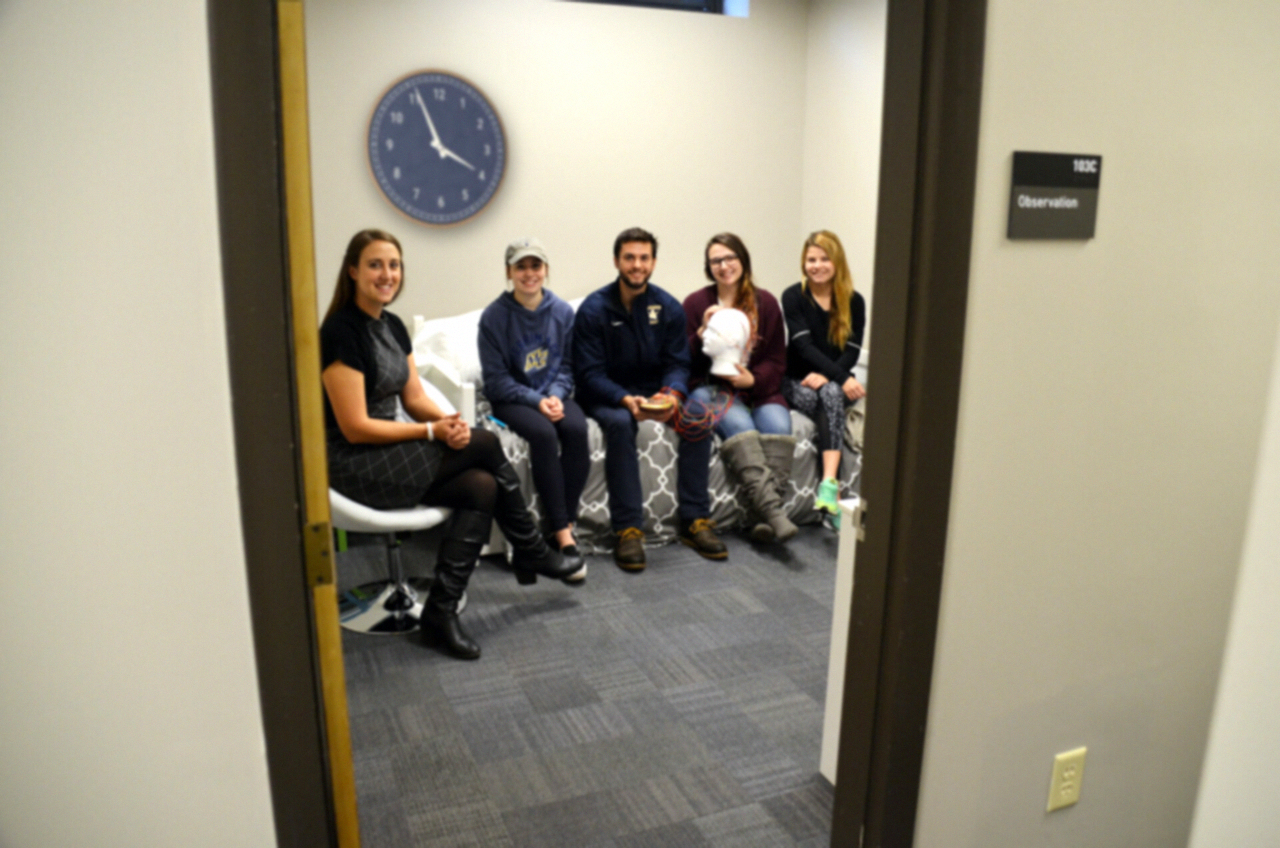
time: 3:56
